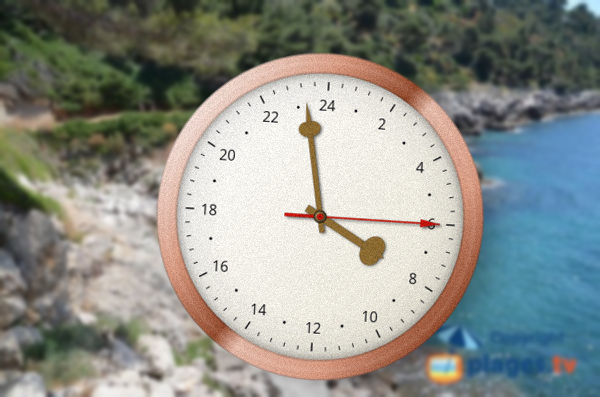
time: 7:58:15
